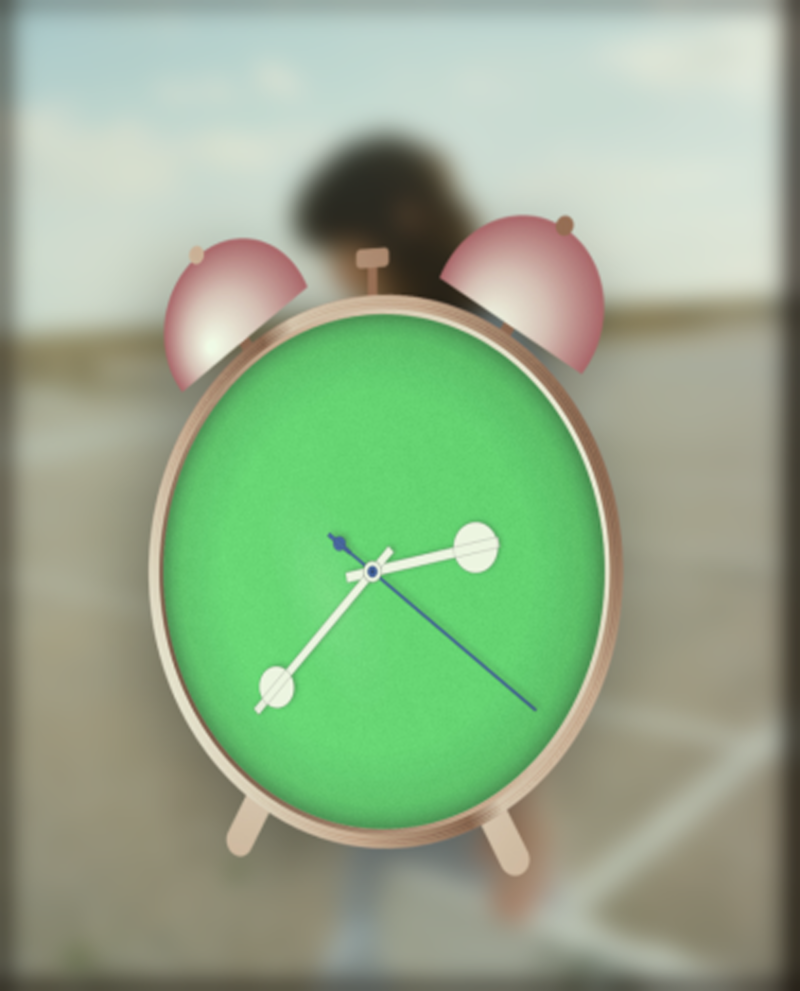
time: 2:37:21
